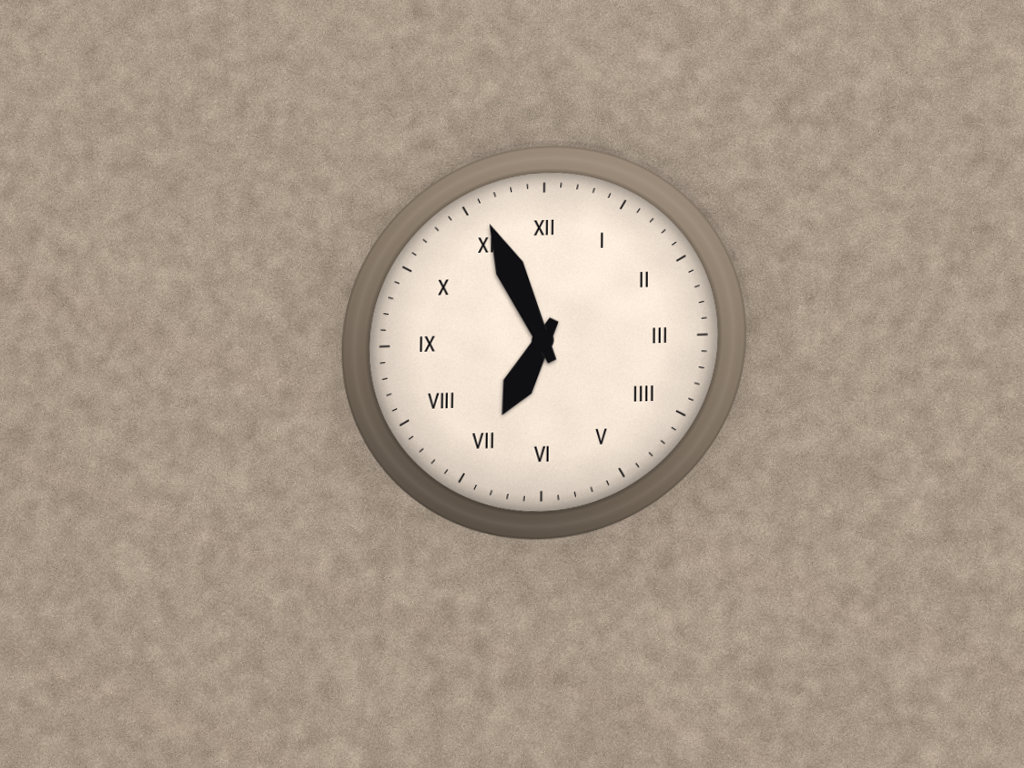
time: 6:56
